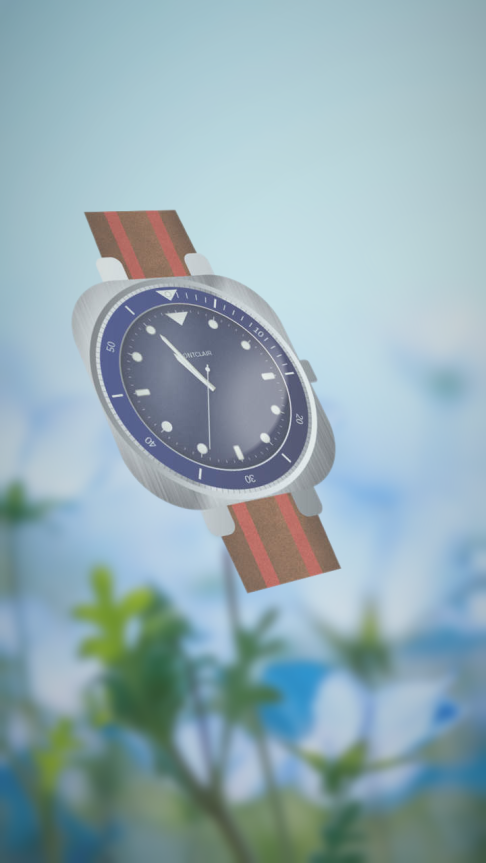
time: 10:55:34
